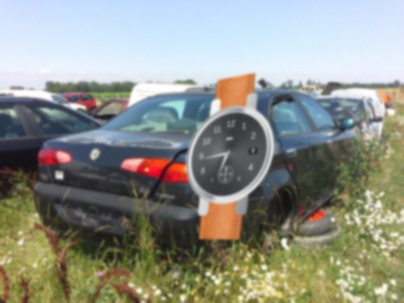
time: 6:44
